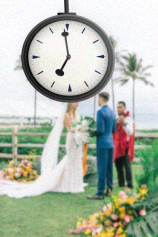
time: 6:59
